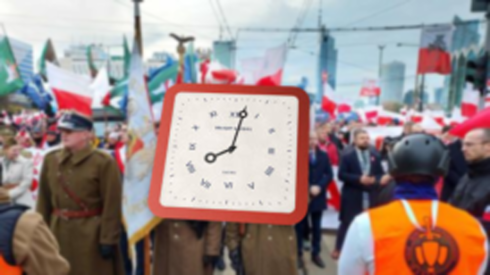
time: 8:02
